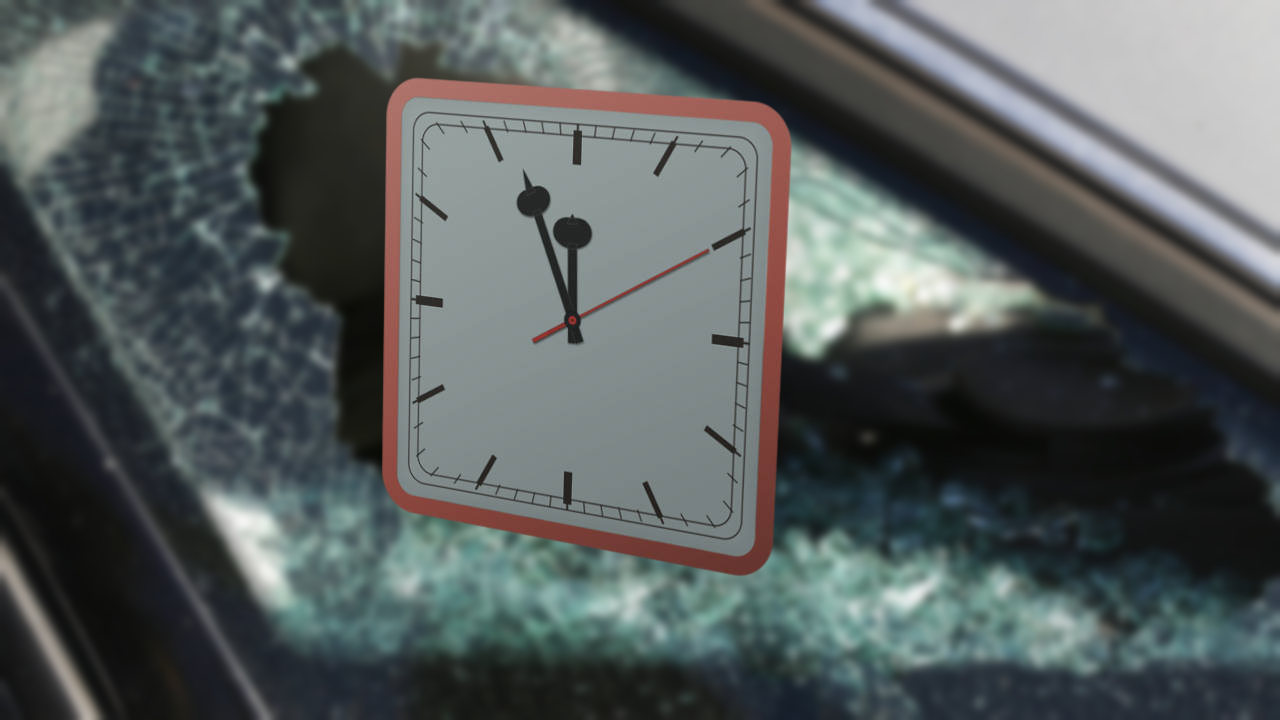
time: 11:56:10
